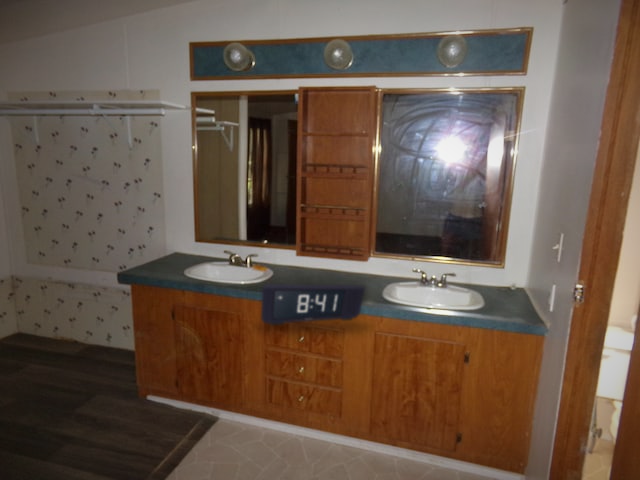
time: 8:41
